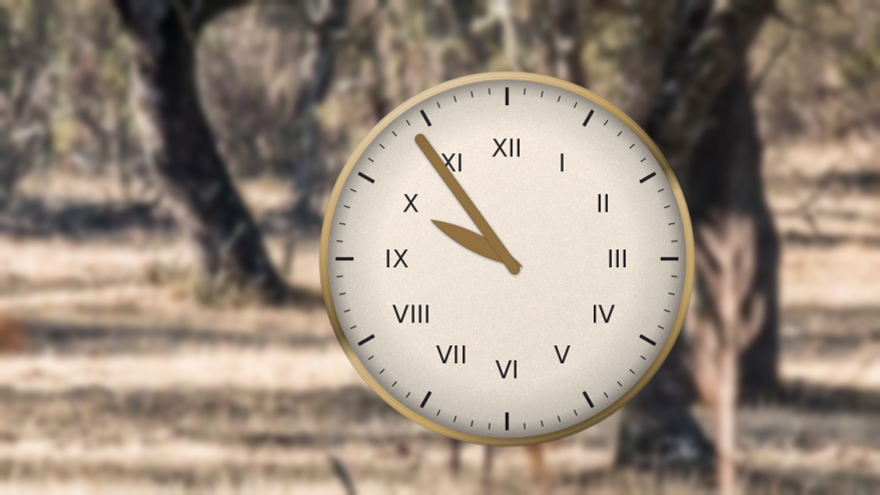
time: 9:54
